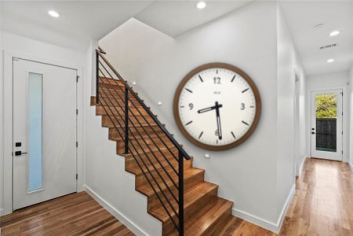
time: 8:29
